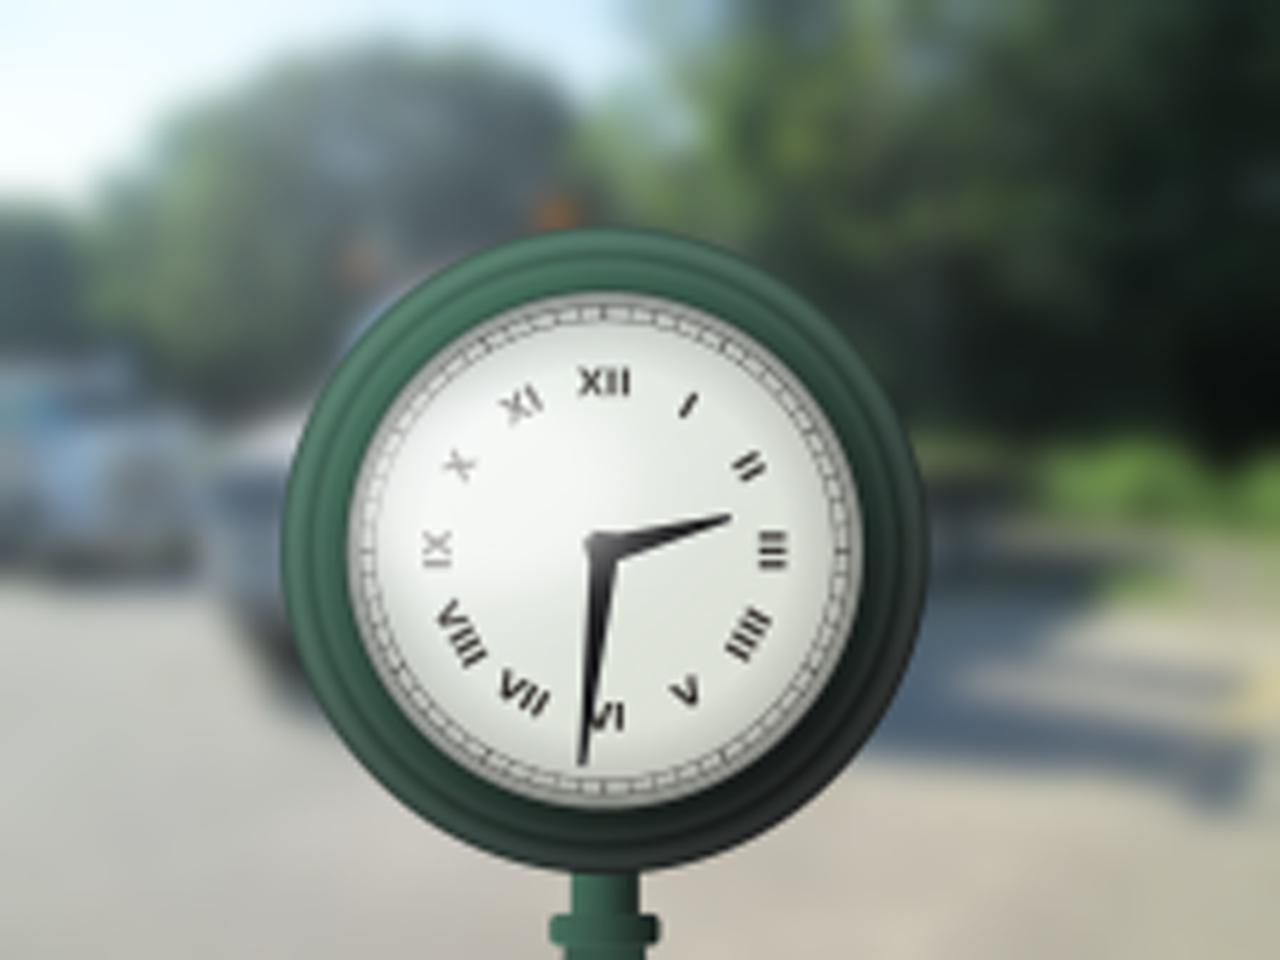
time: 2:31
